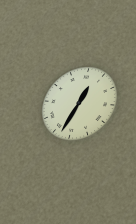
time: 12:33
